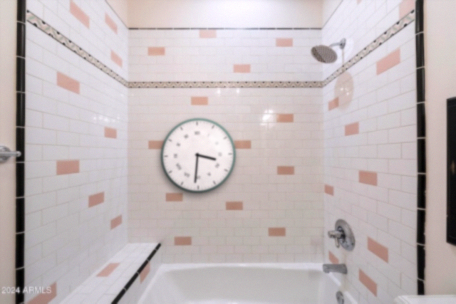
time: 3:31
